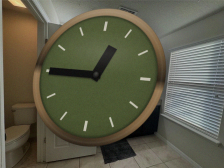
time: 12:45
